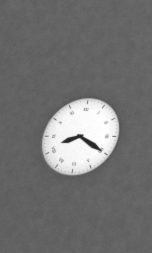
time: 8:20
